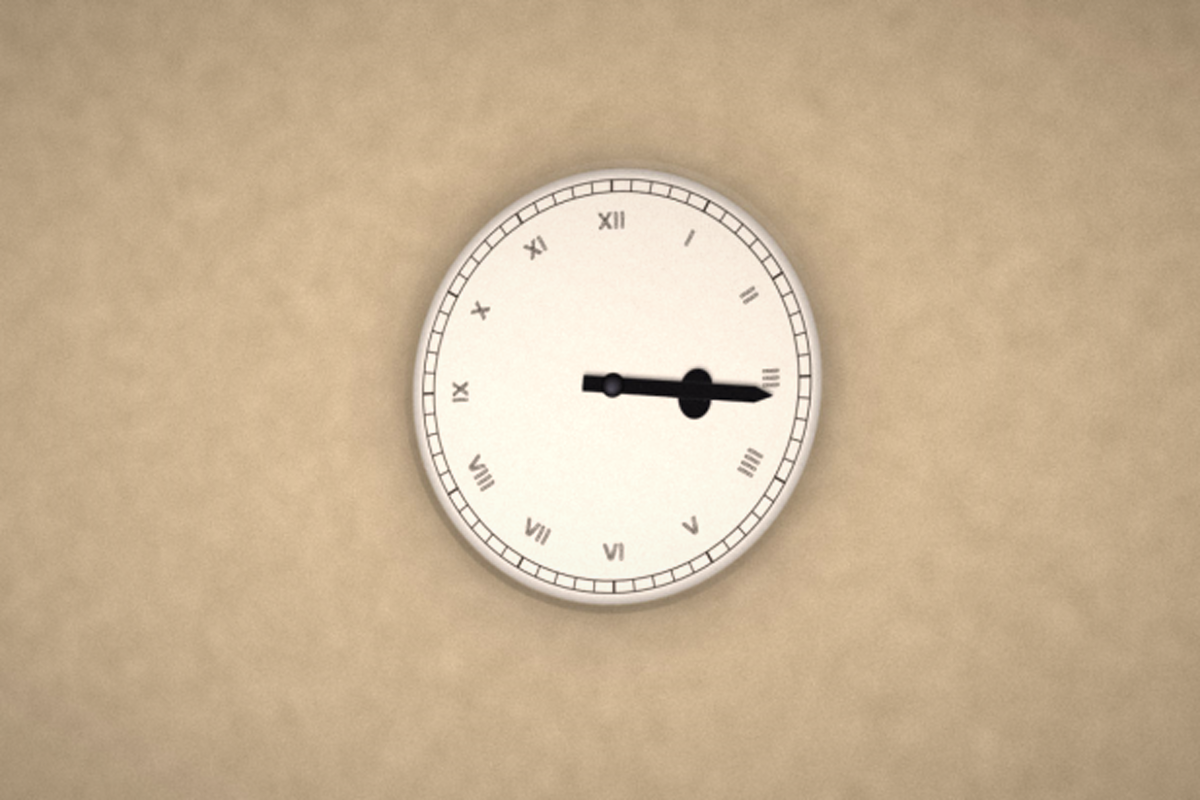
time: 3:16
